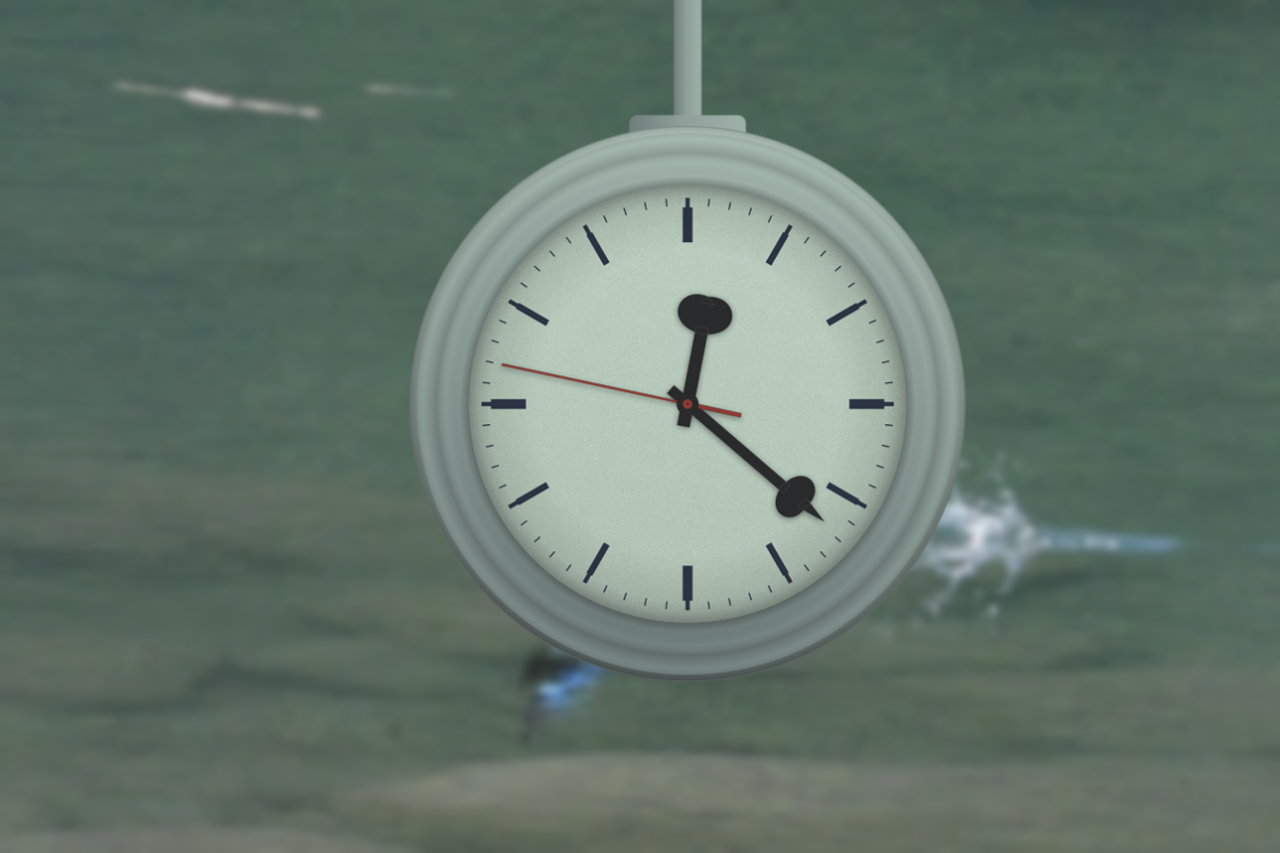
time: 12:21:47
